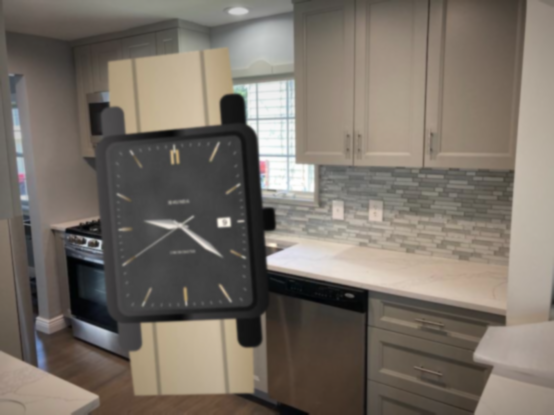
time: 9:21:40
